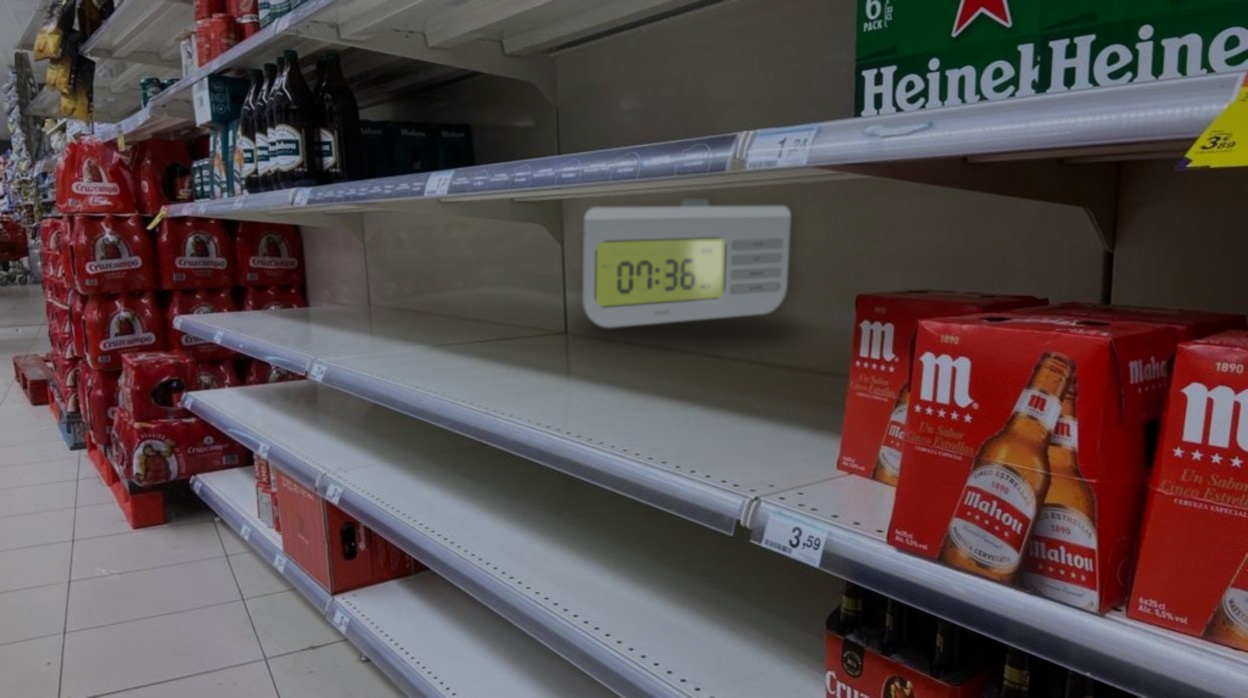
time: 7:36
